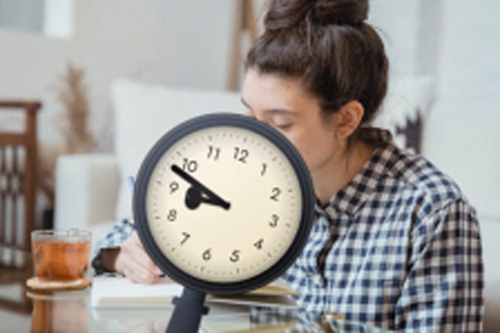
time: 8:48
